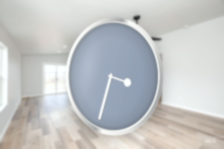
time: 3:33
